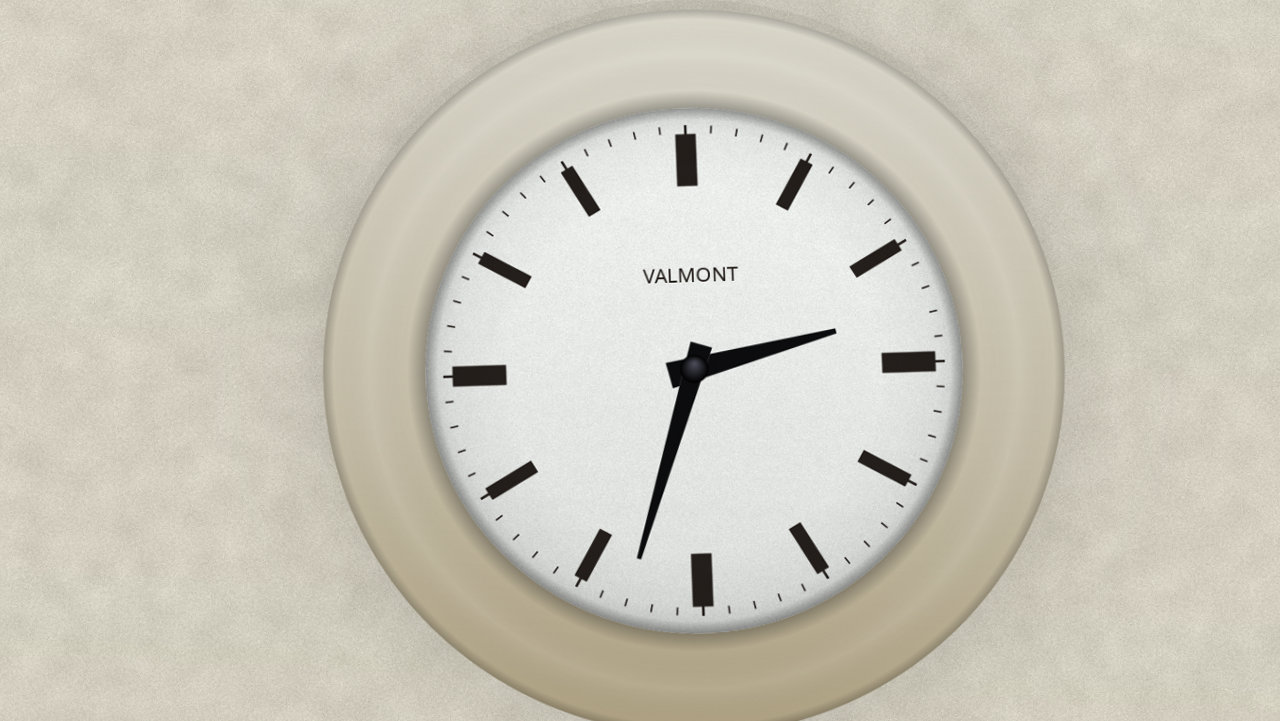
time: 2:33
